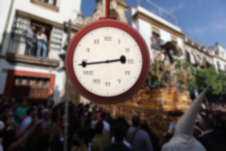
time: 2:44
